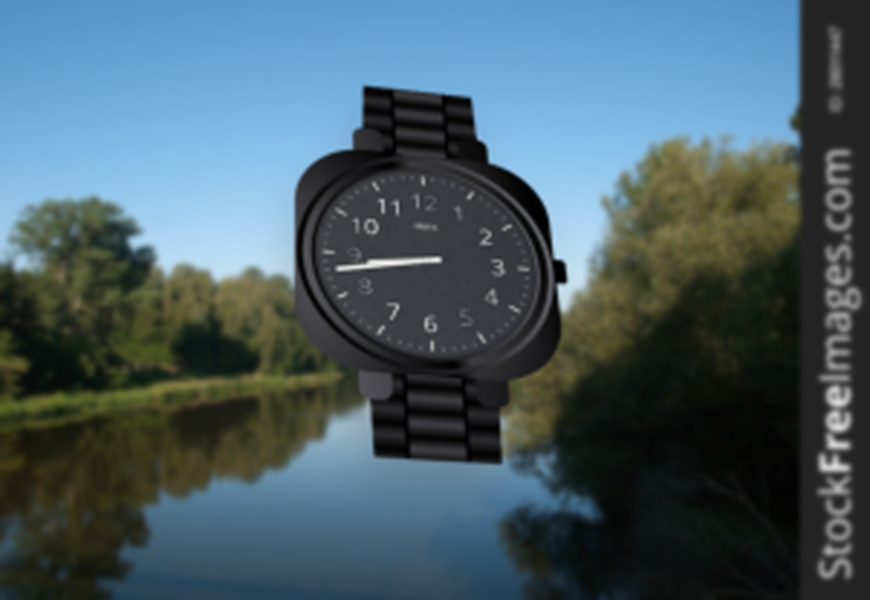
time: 8:43
